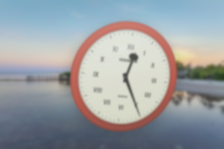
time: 12:25
